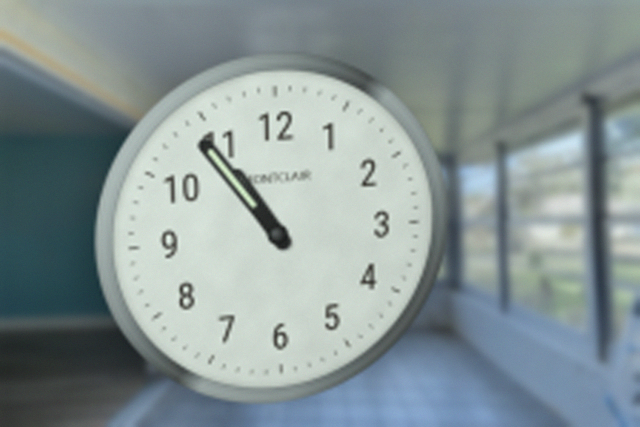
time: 10:54
